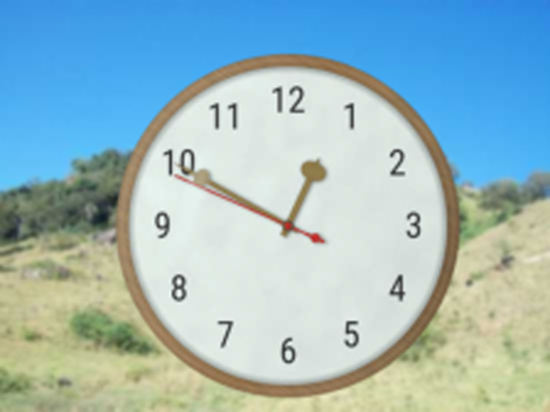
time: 12:49:49
